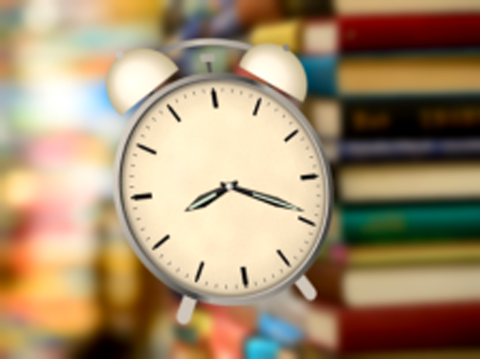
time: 8:19
